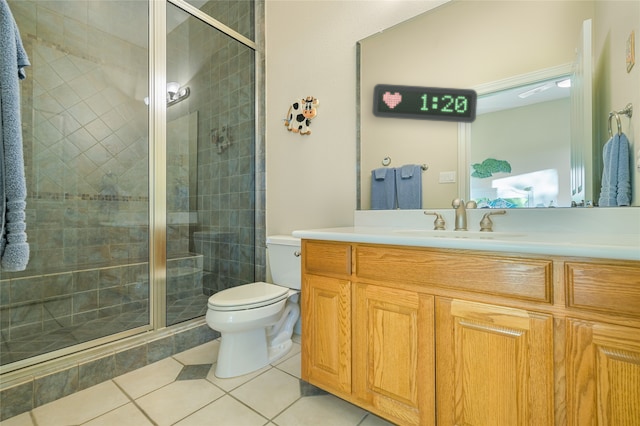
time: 1:20
